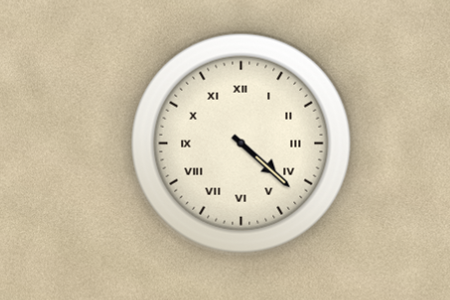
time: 4:22
